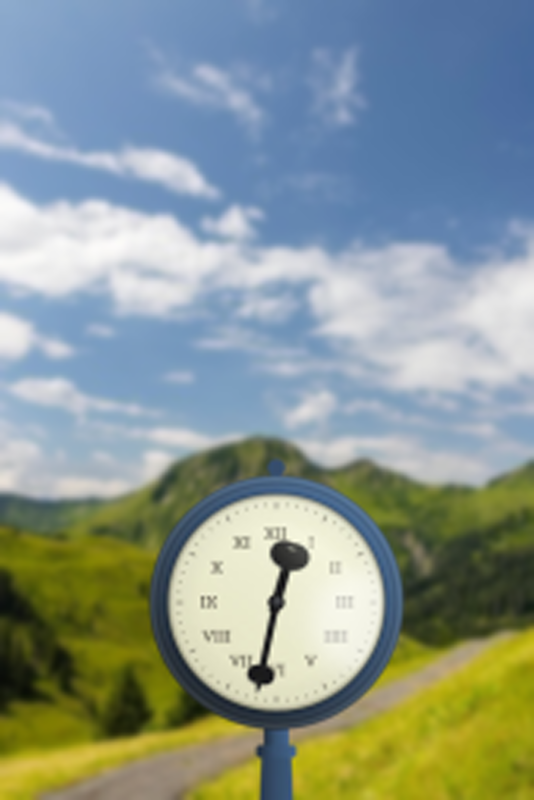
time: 12:32
